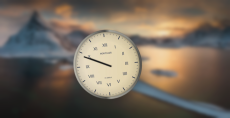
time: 9:49
